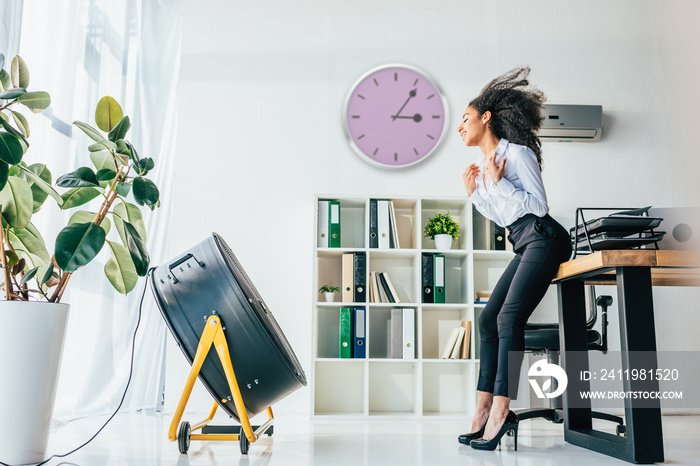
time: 3:06
